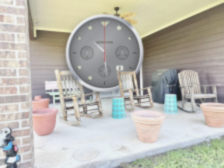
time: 10:29
